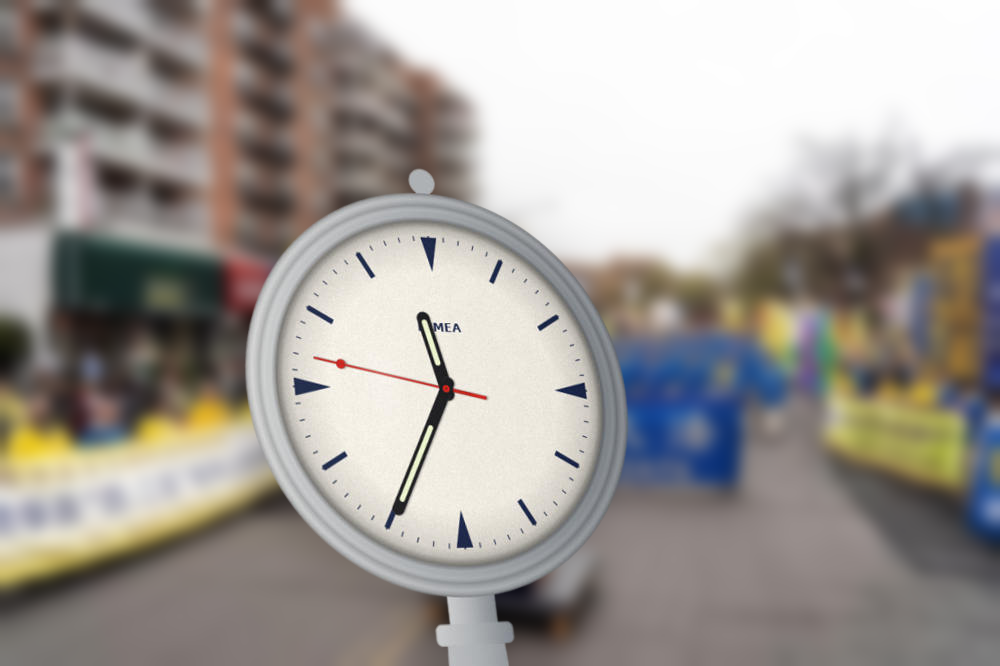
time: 11:34:47
